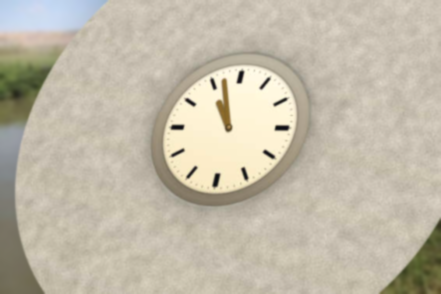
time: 10:57
